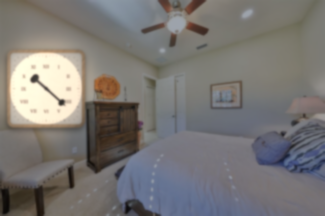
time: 10:22
